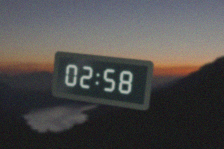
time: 2:58
